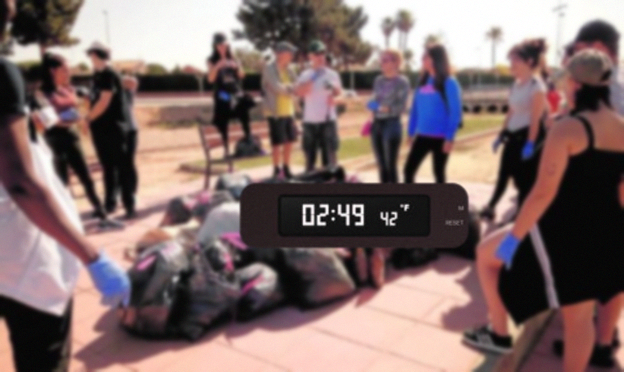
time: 2:49
